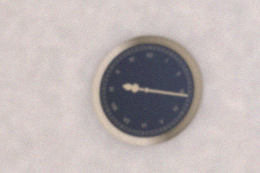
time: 9:16
